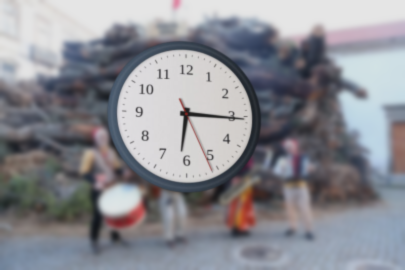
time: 6:15:26
